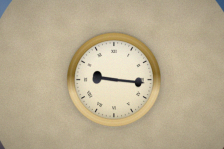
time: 9:16
